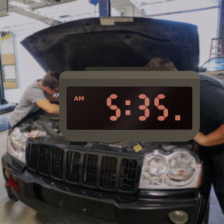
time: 5:35
